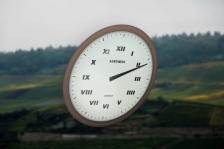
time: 2:11
